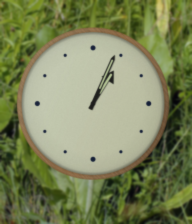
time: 1:04
